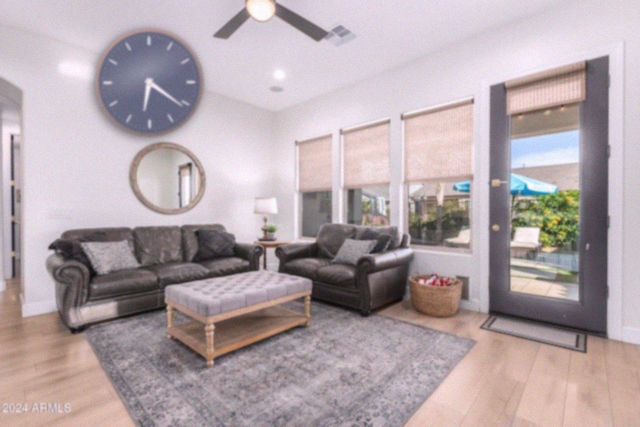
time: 6:21
